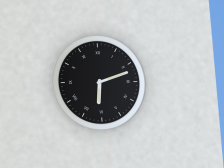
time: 6:12
